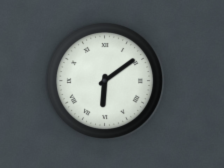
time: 6:09
